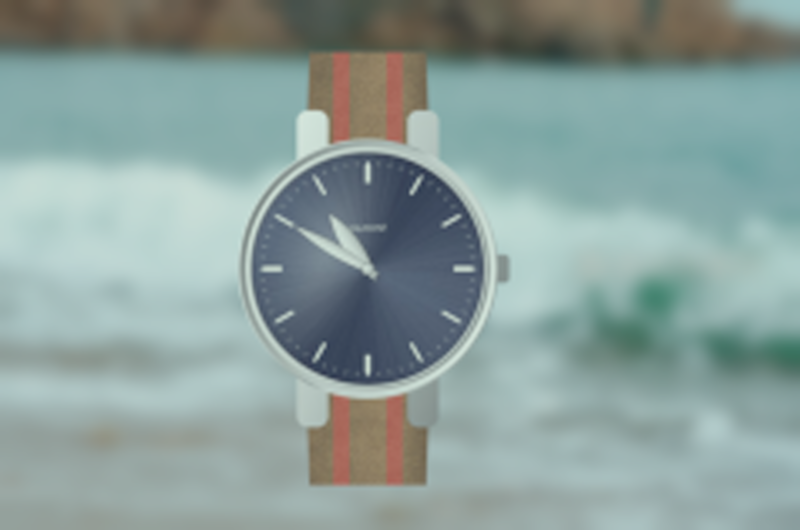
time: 10:50
